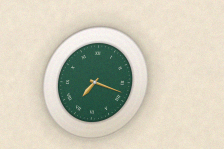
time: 7:18
